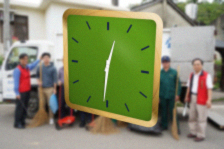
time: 12:31
